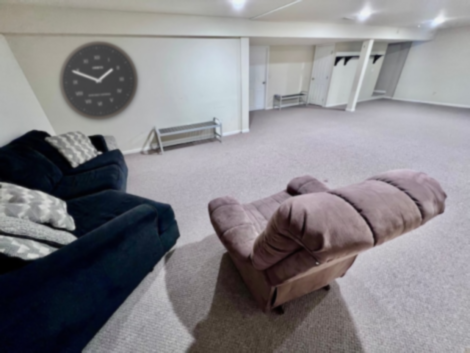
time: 1:49
